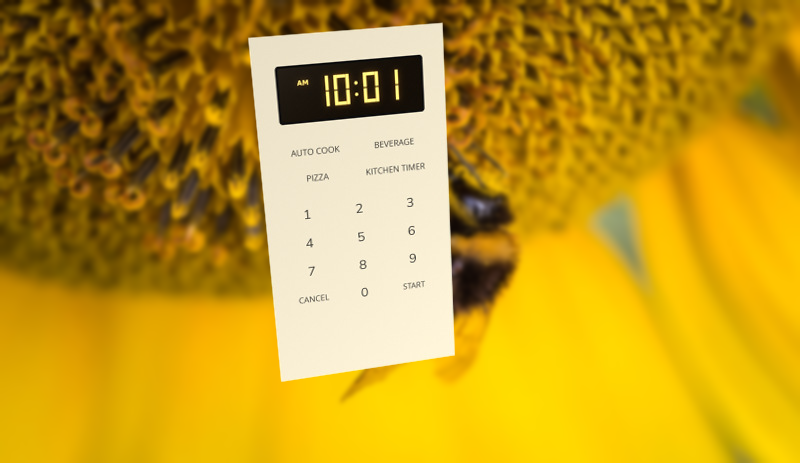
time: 10:01
